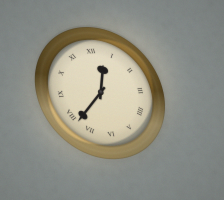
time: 12:38
